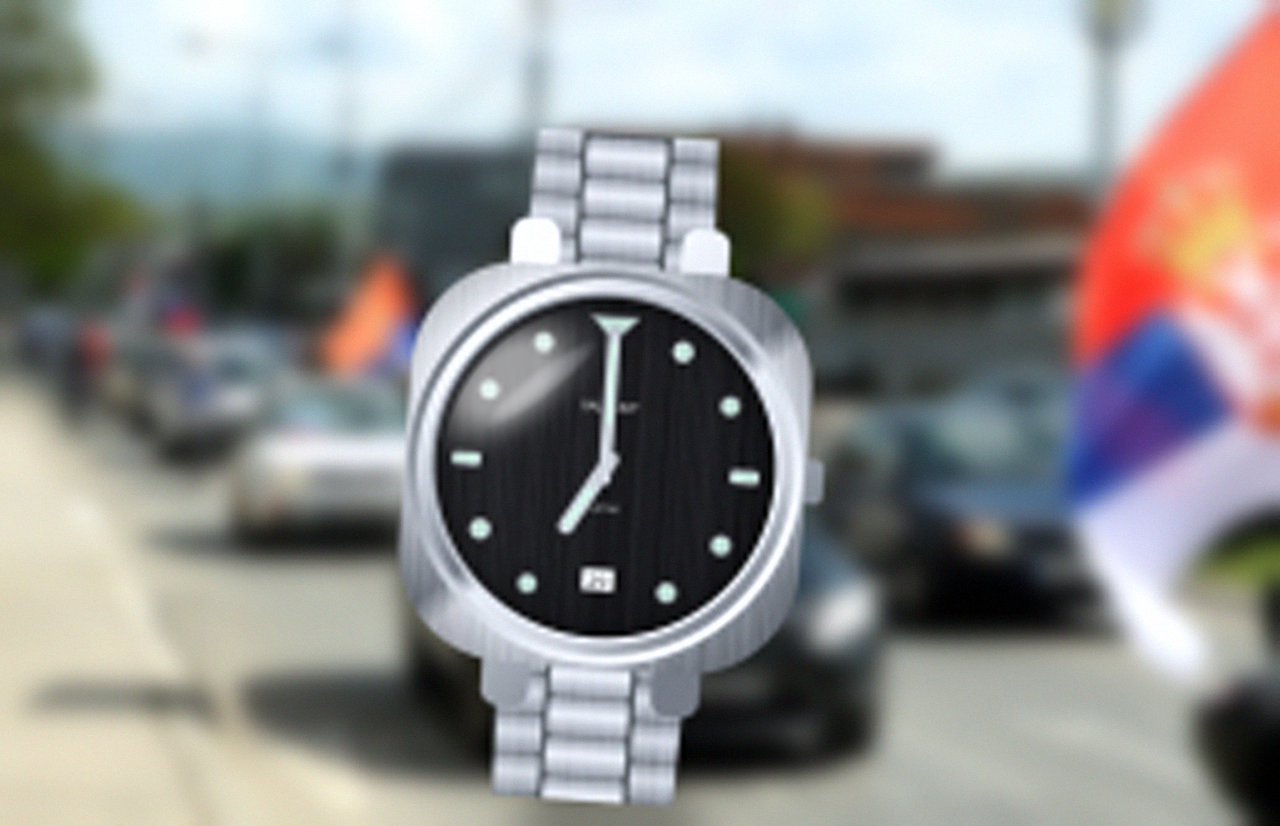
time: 7:00
